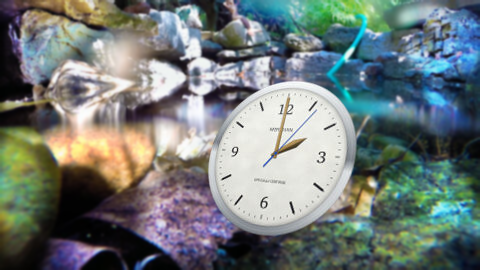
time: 2:00:06
